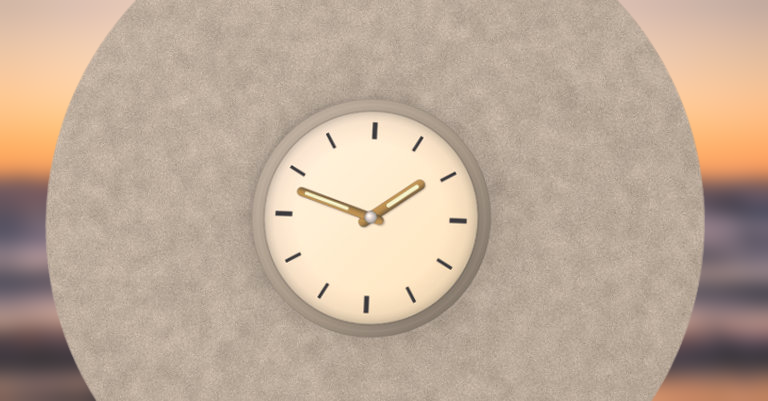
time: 1:48
